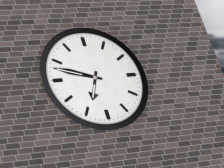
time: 6:48
